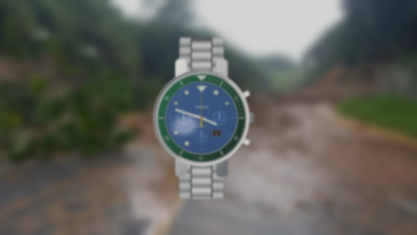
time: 3:48
